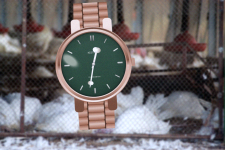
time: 12:32
